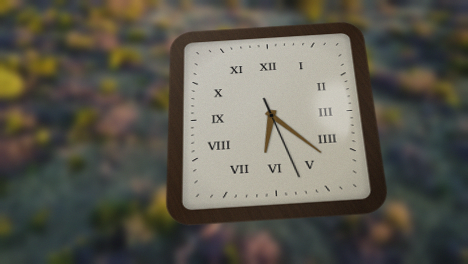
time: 6:22:27
